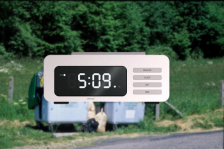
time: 5:09
